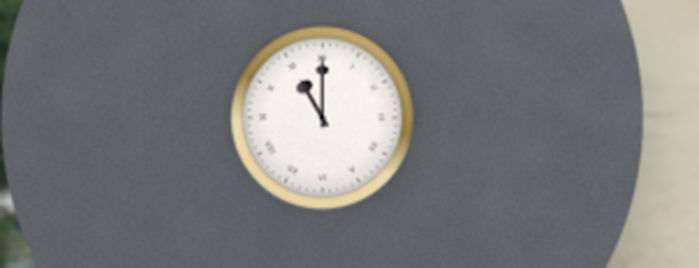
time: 11:00
